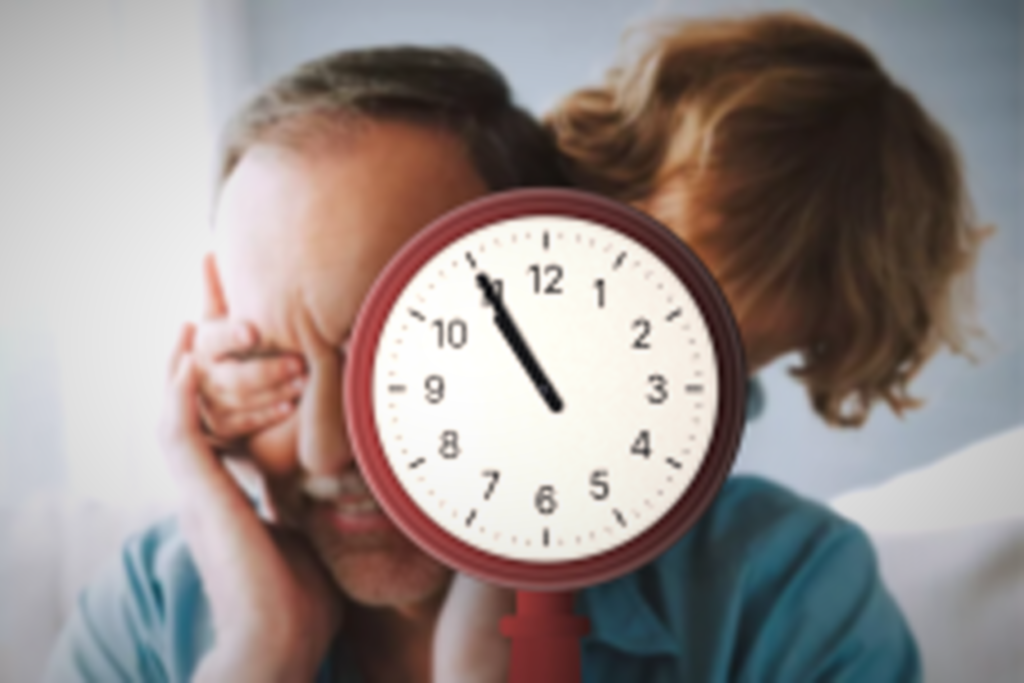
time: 10:55
